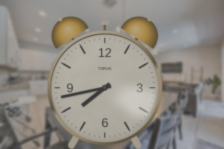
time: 7:43
